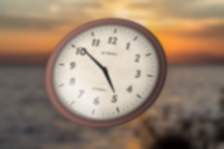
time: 4:51
